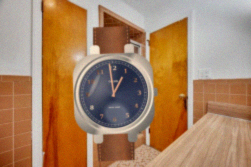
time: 12:59
